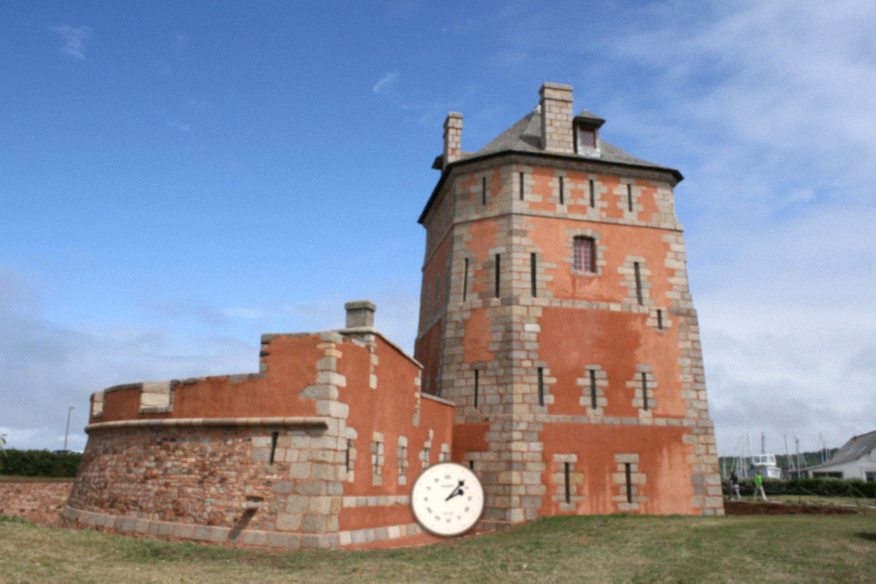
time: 2:07
